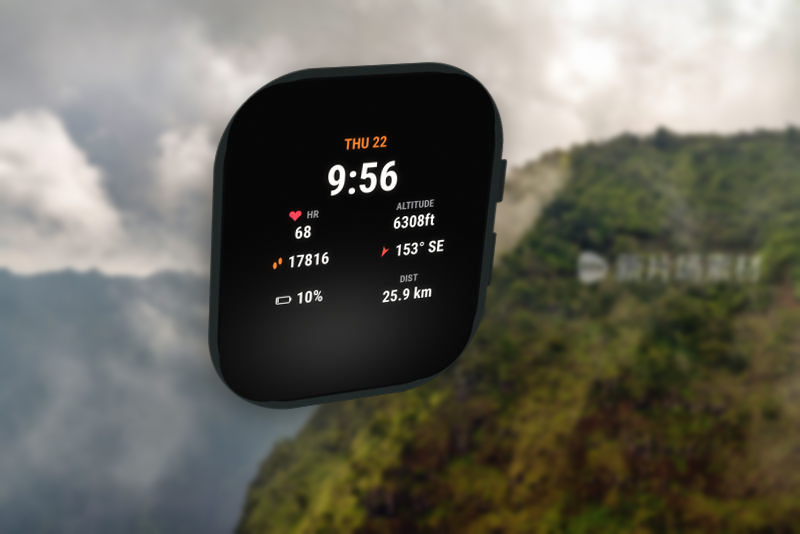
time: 9:56
